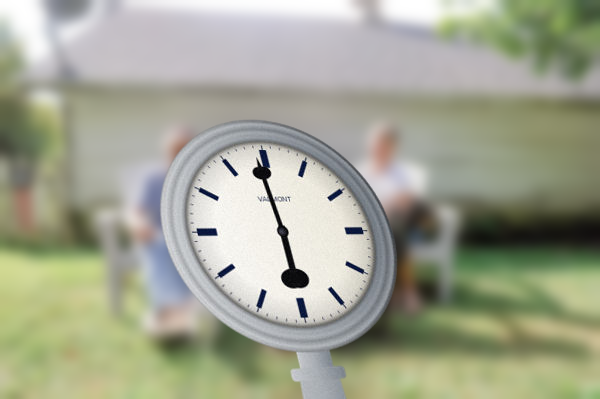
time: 5:59
